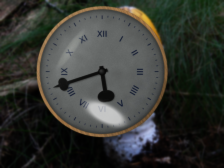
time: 5:42
